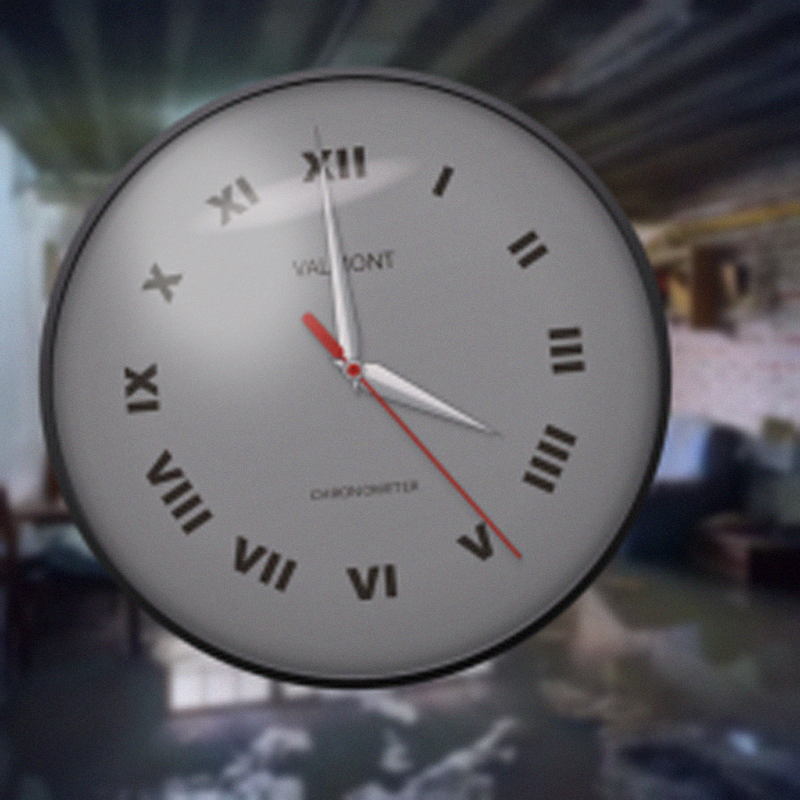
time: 3:59:24
